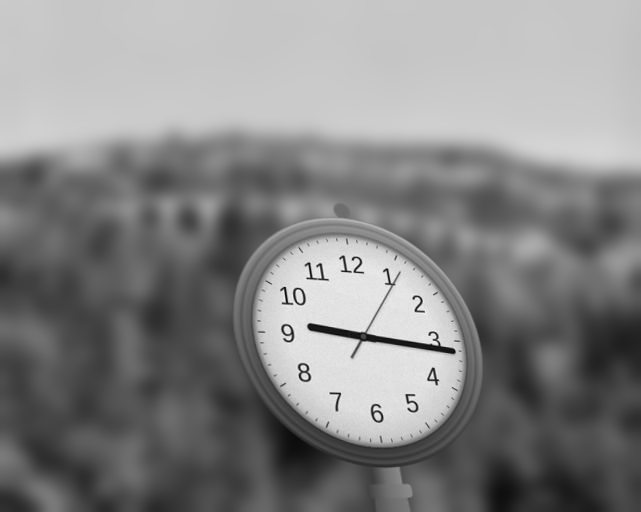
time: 9:16:06
